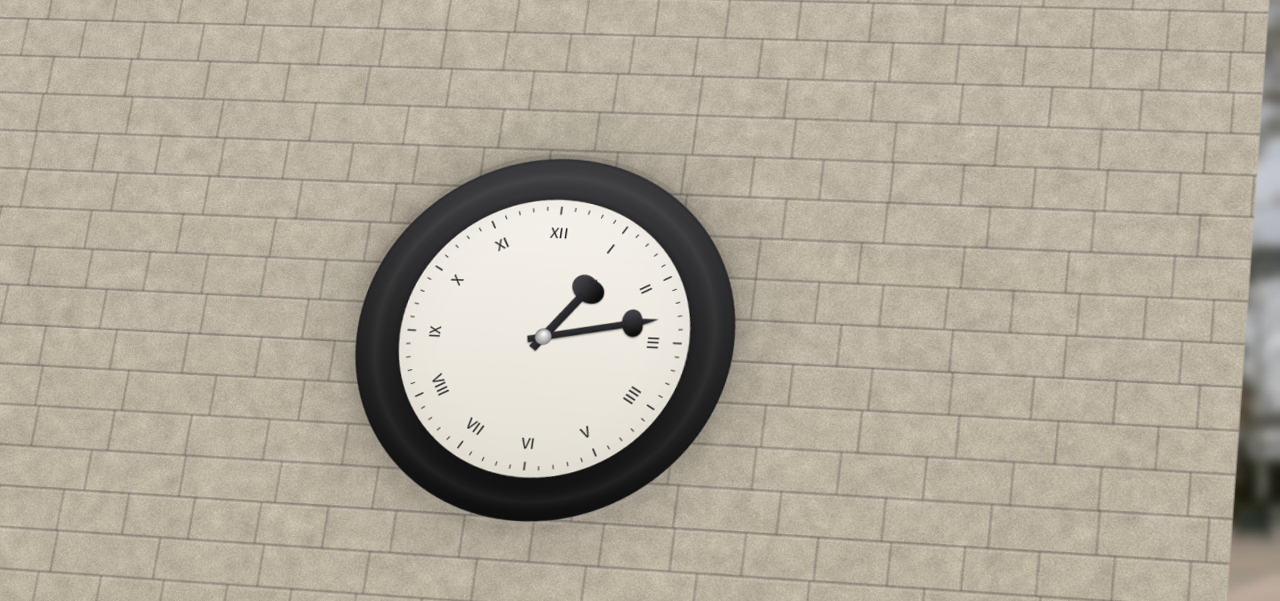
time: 1:13
